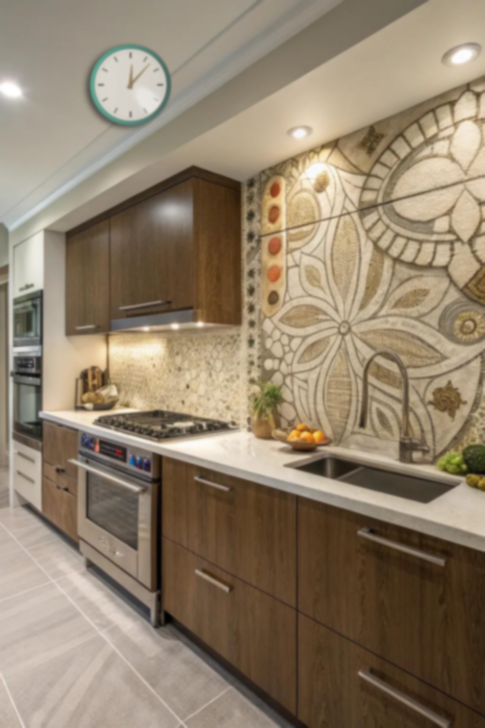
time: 12:07
